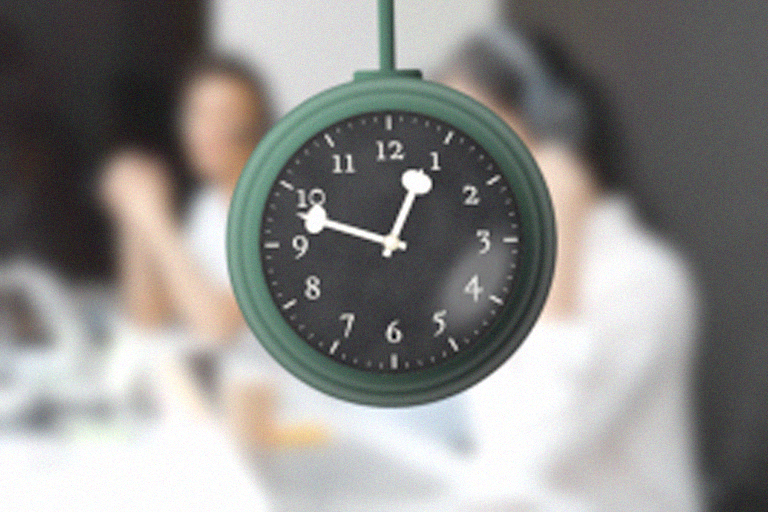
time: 12:48
